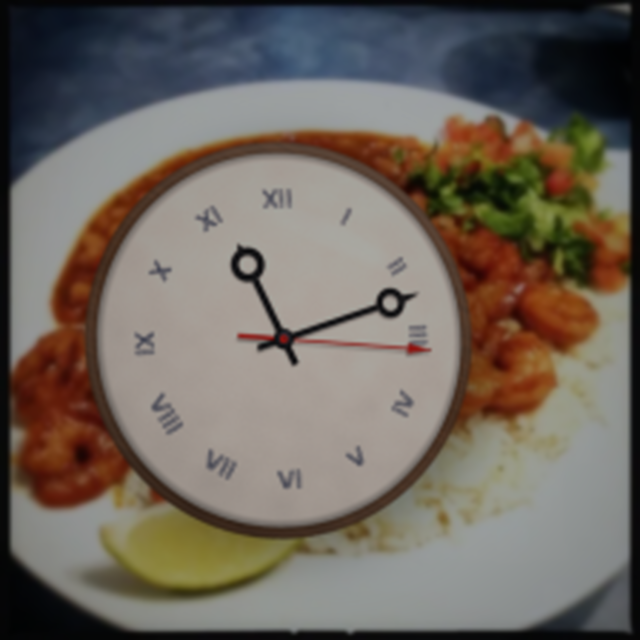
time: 11:12:16
